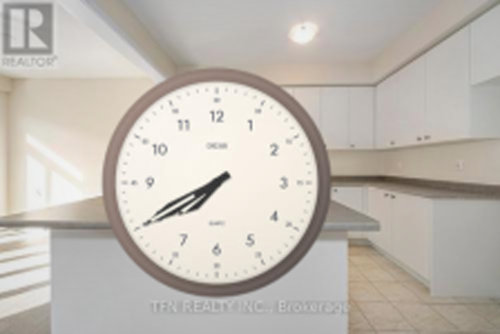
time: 7:40
